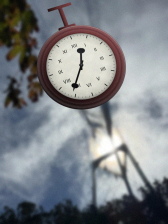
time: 12:36
